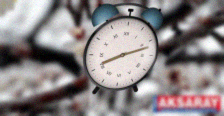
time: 8:12
